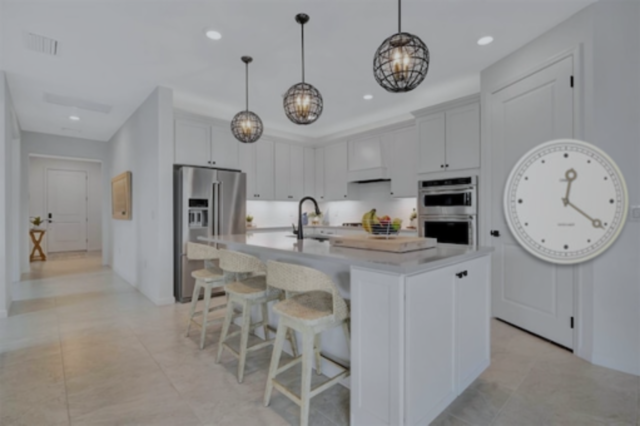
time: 12:21
